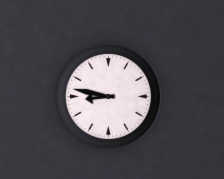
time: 8:47
